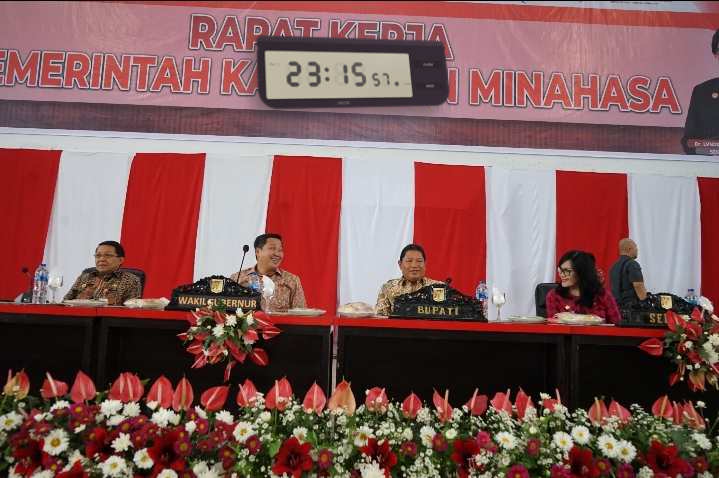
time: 23:15:57
